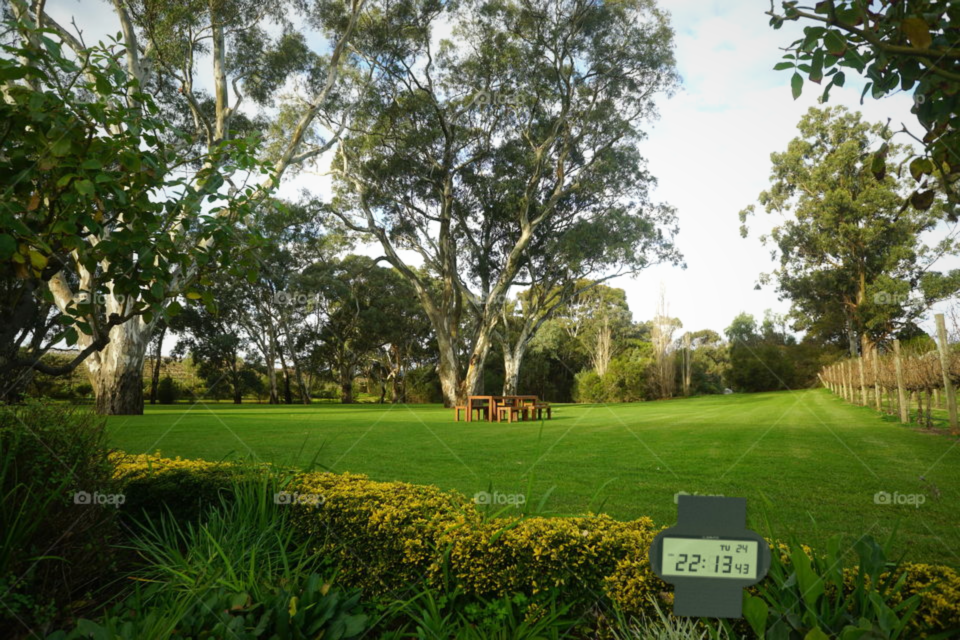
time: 22:13
